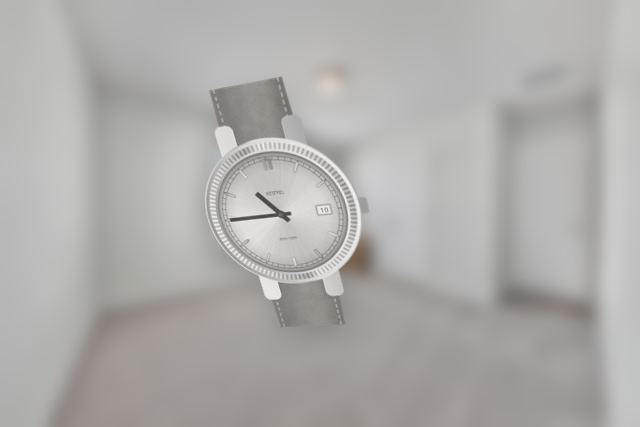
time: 10:45
